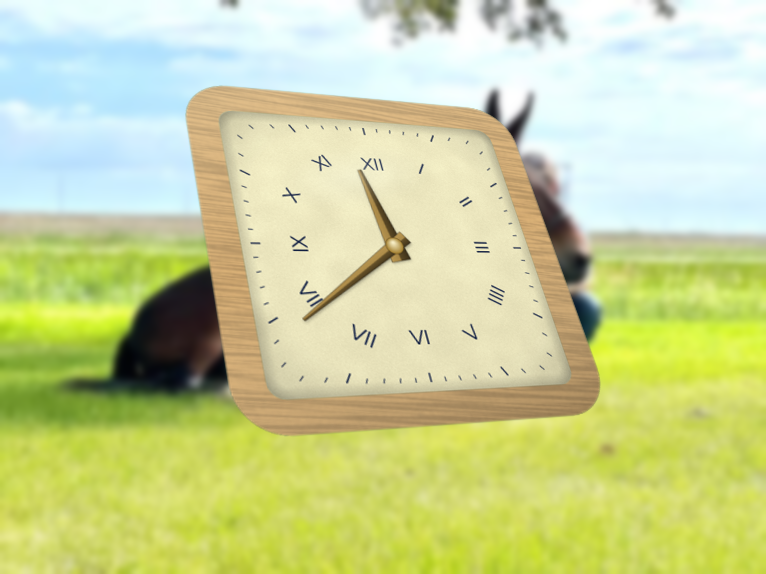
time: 11:39
